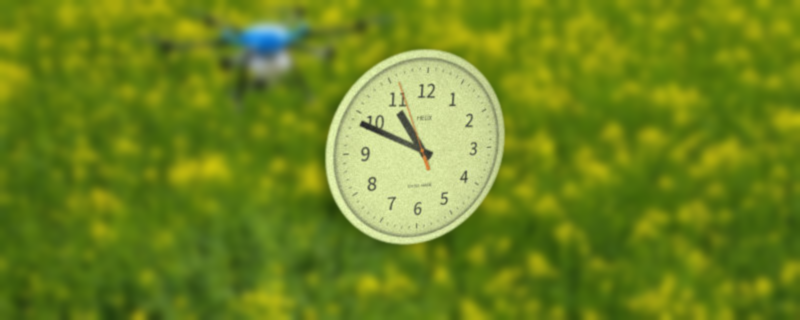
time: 10:48:56
